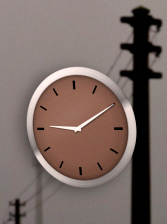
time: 9:10
